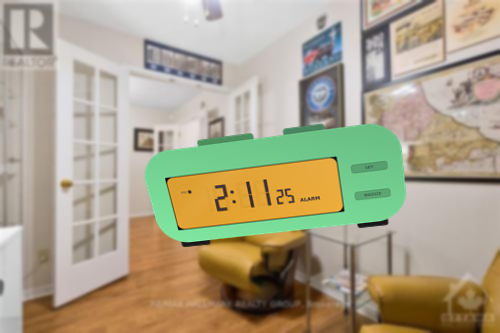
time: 2:11:25
